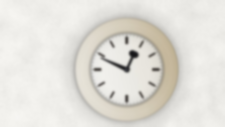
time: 12:49
